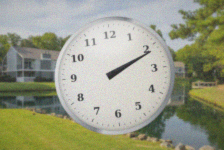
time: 2:11
